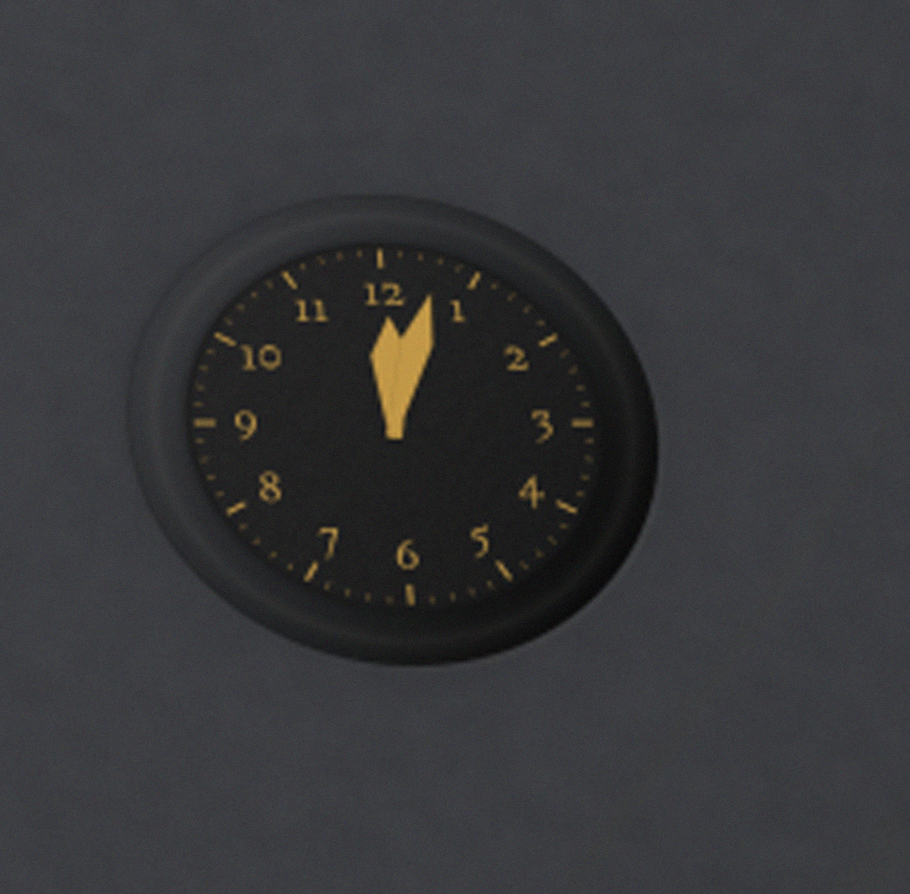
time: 12:03
